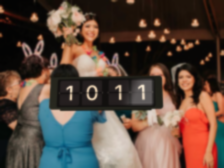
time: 10:11
